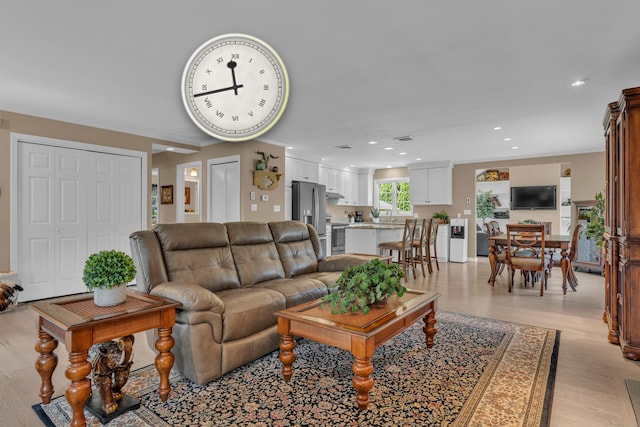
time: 11:43
